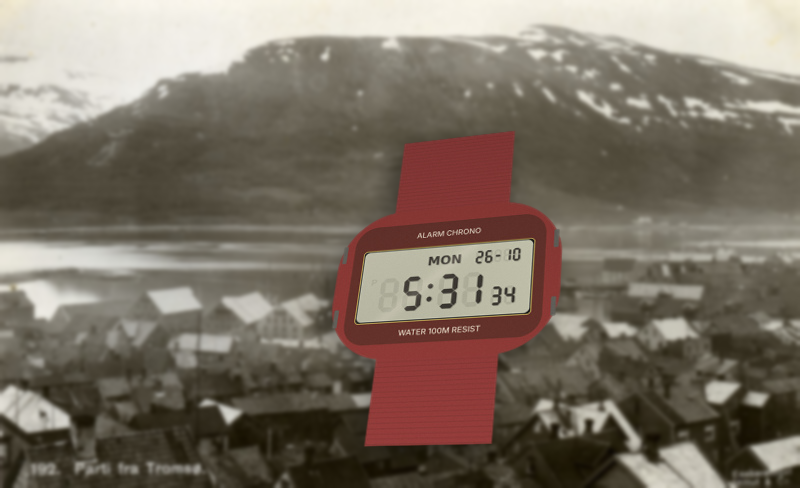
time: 5:31:34
